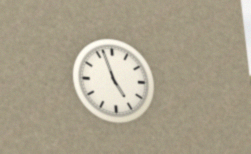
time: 4:57
